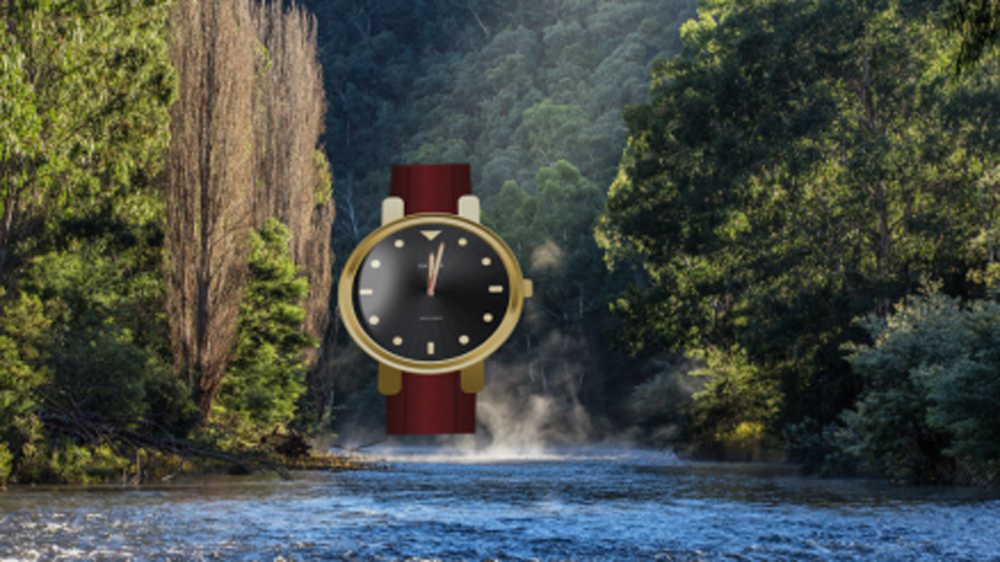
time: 12:02
